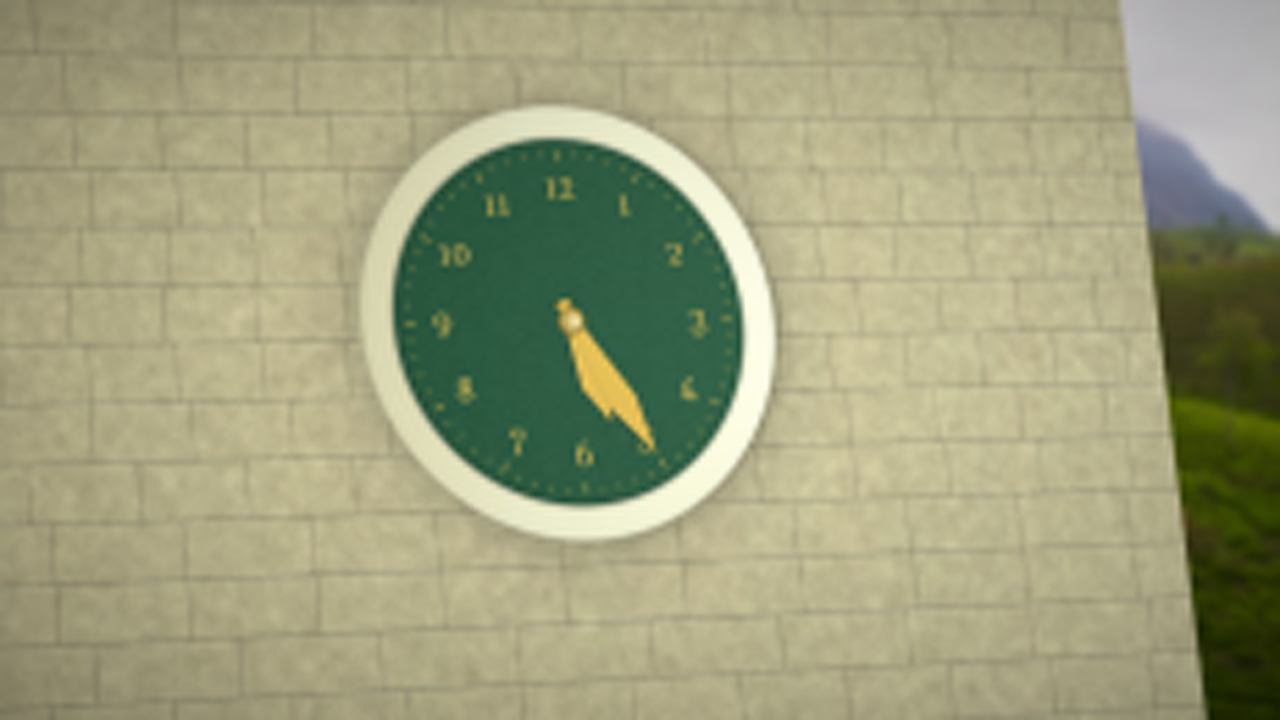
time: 5:25
